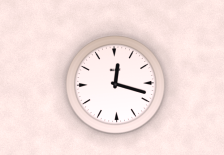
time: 12:18
